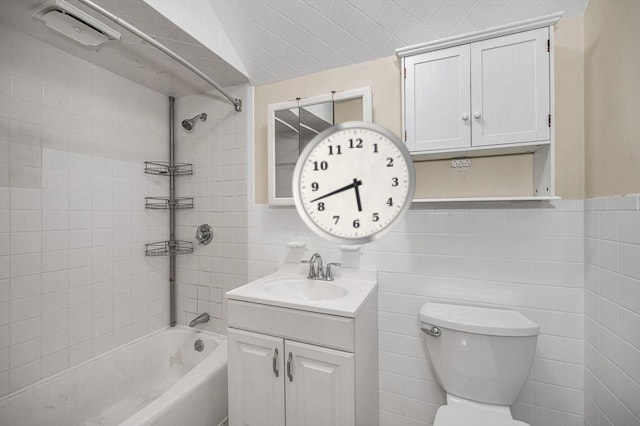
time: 5:42
